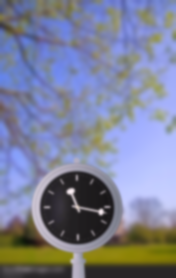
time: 11:17
